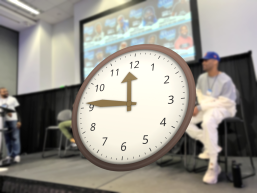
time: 11:46
